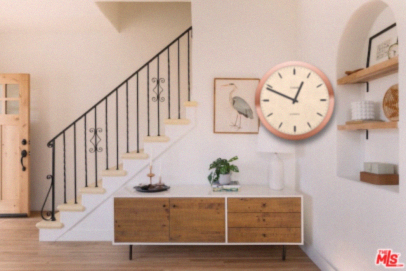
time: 12:49
